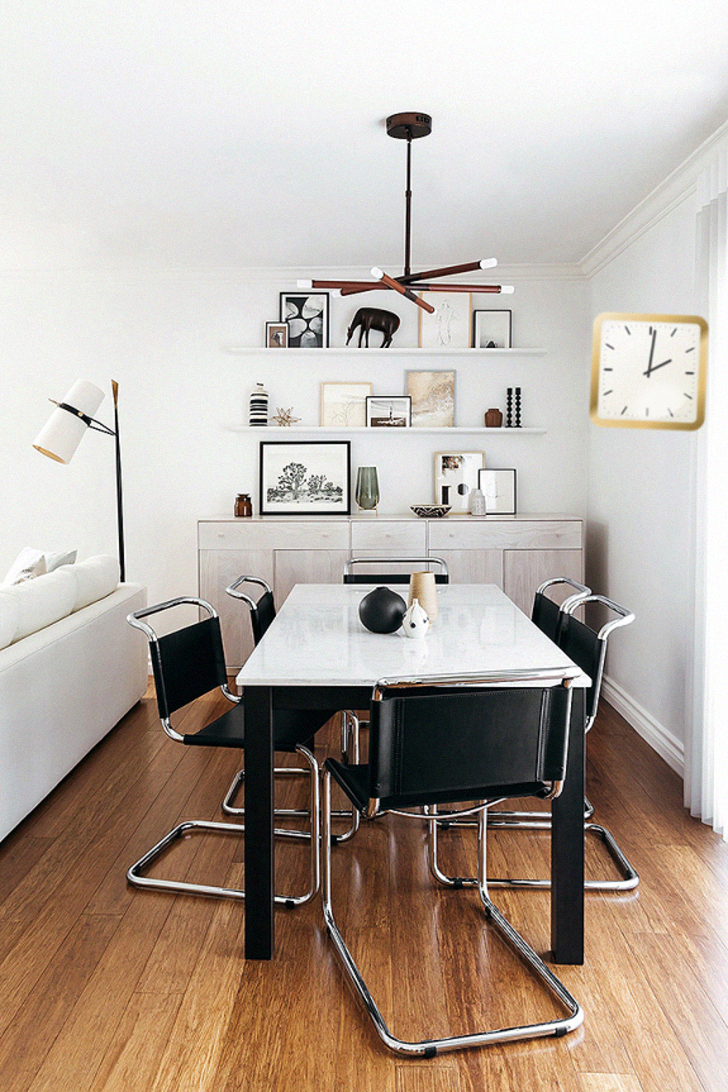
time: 2:01
